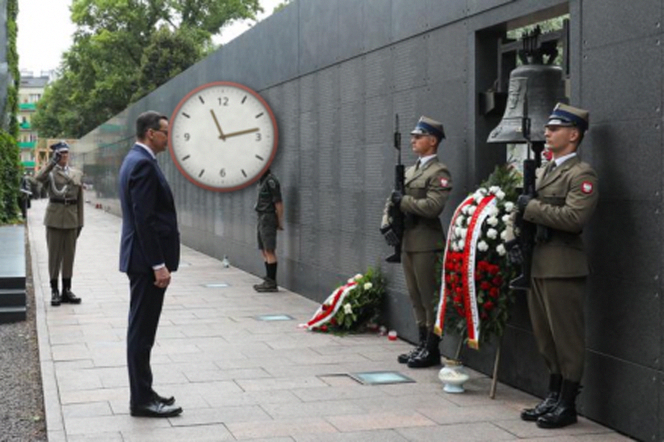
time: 11:13
